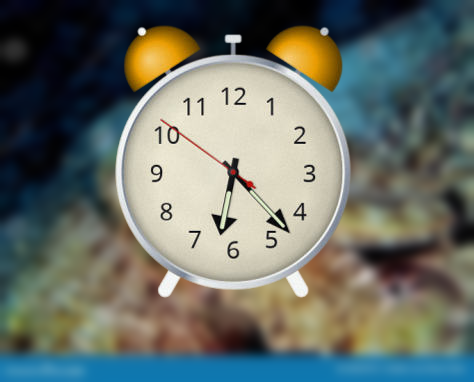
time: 6:22:51
